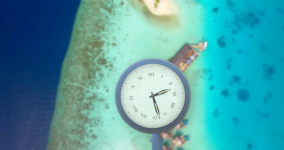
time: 2:28
